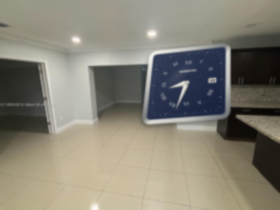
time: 8:33
